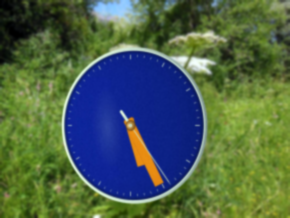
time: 5:25:24
